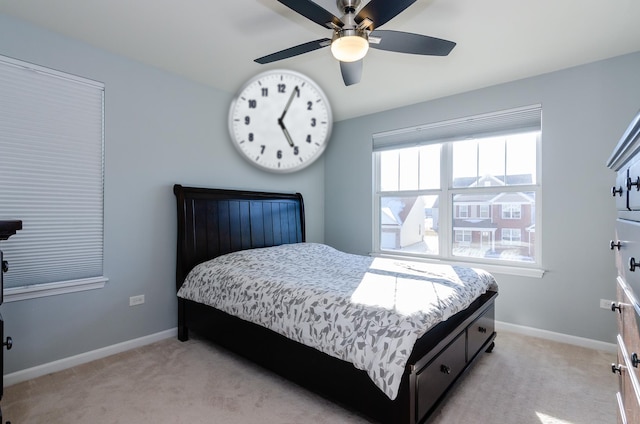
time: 5:04
